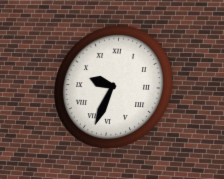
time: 9:33
